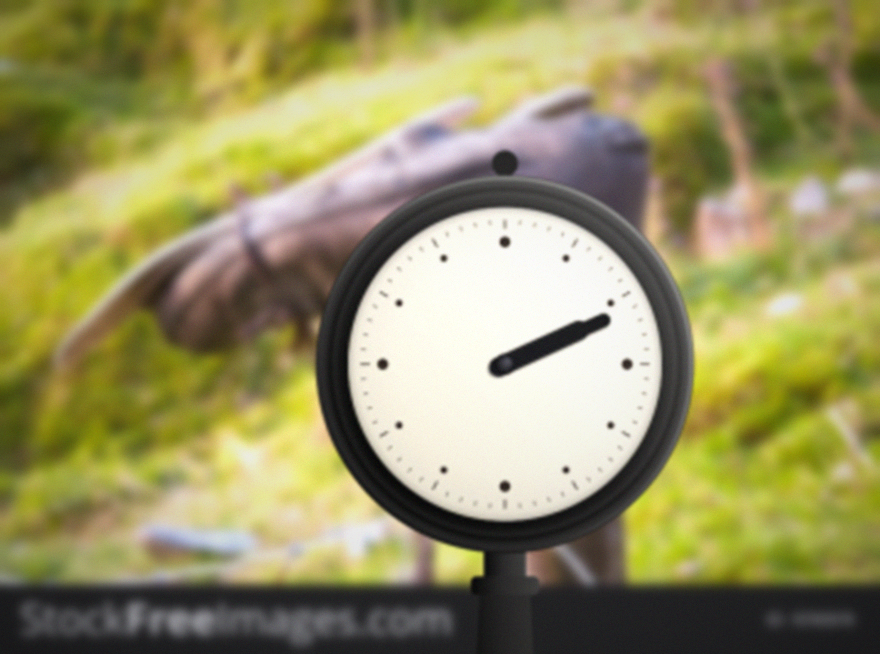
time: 2:11
